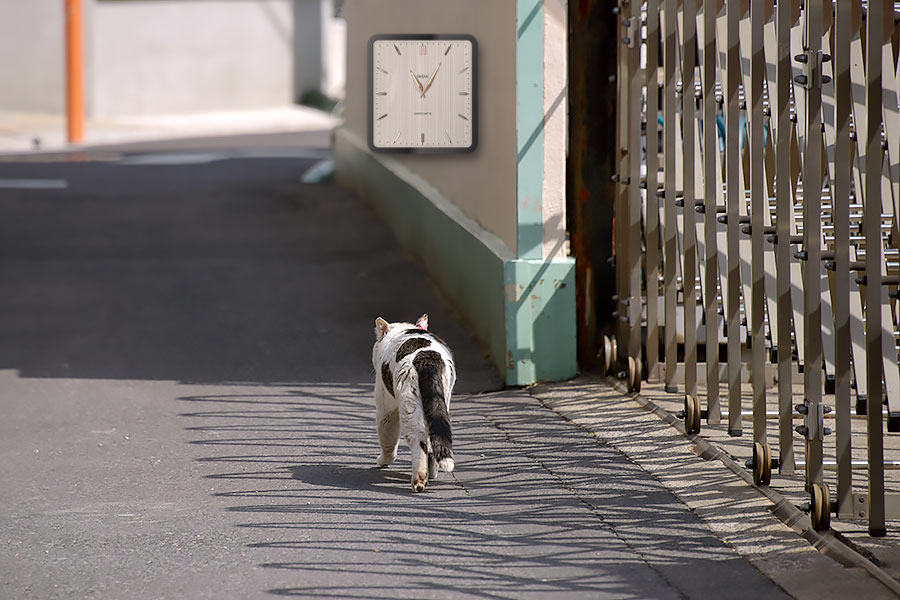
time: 11:05
